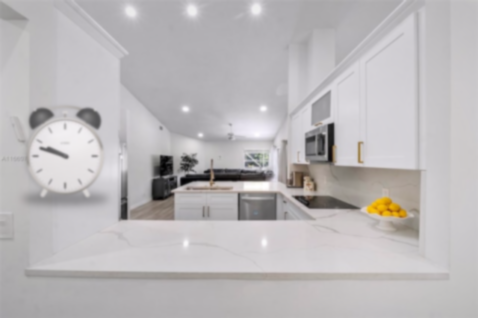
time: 9:48
